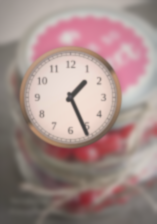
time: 1:26
